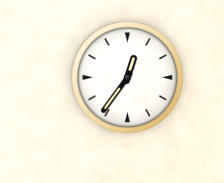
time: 12:36
